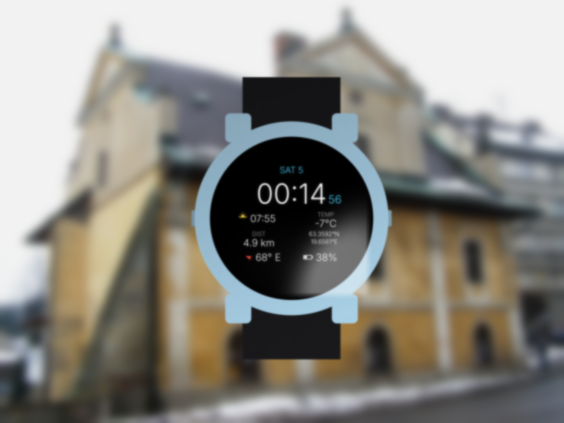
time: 0:14:56
